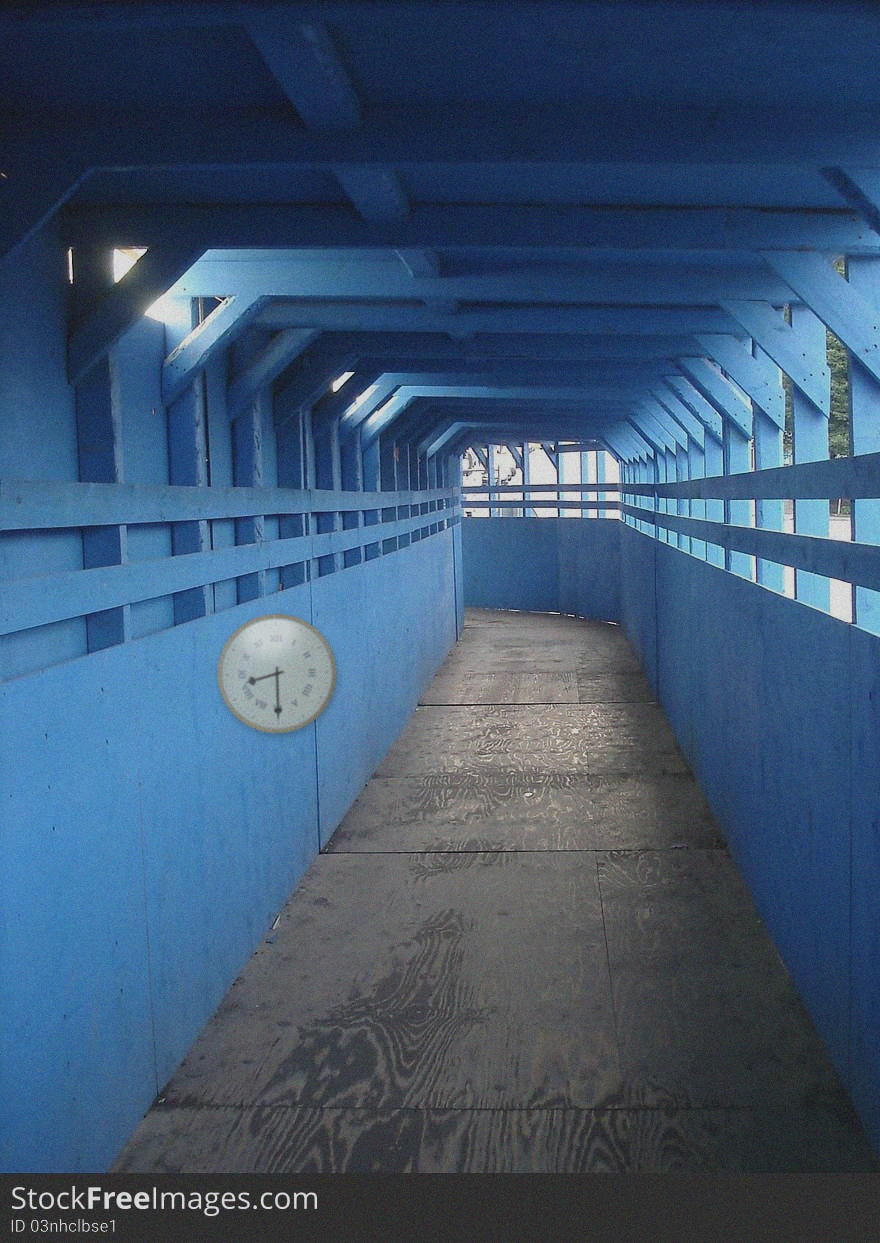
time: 8:30
